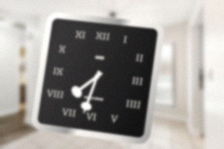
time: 7:32
